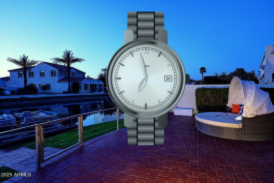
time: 6:58
